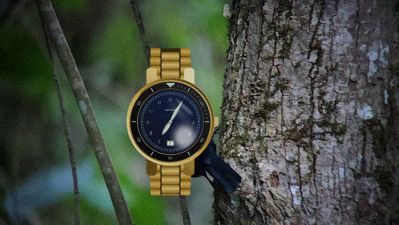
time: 7:05
